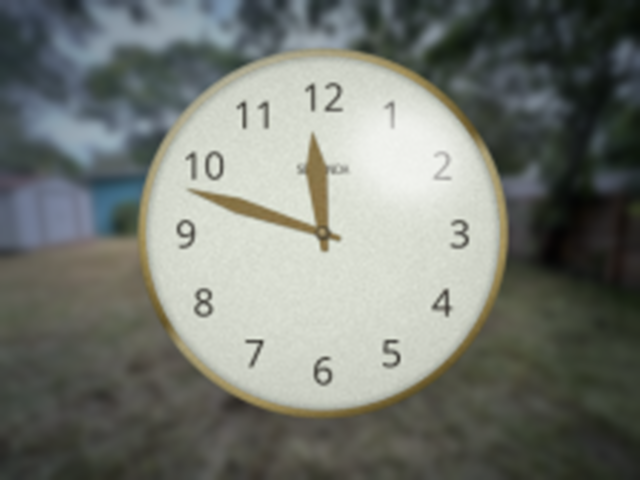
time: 11:48
